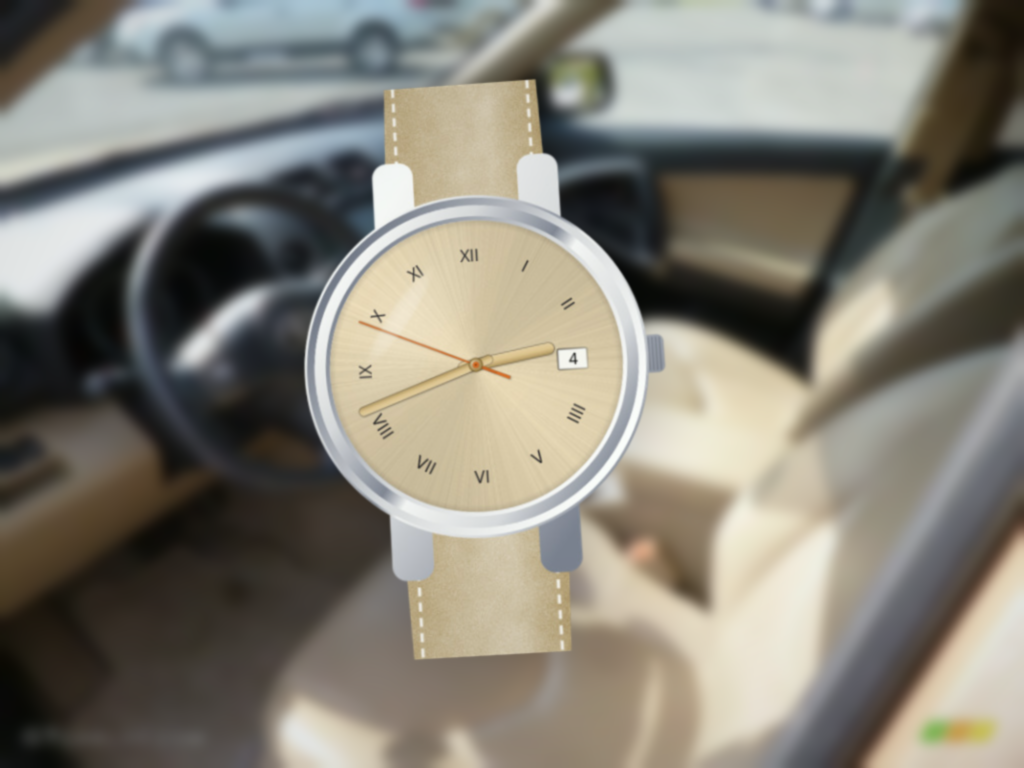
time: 2:41:49
